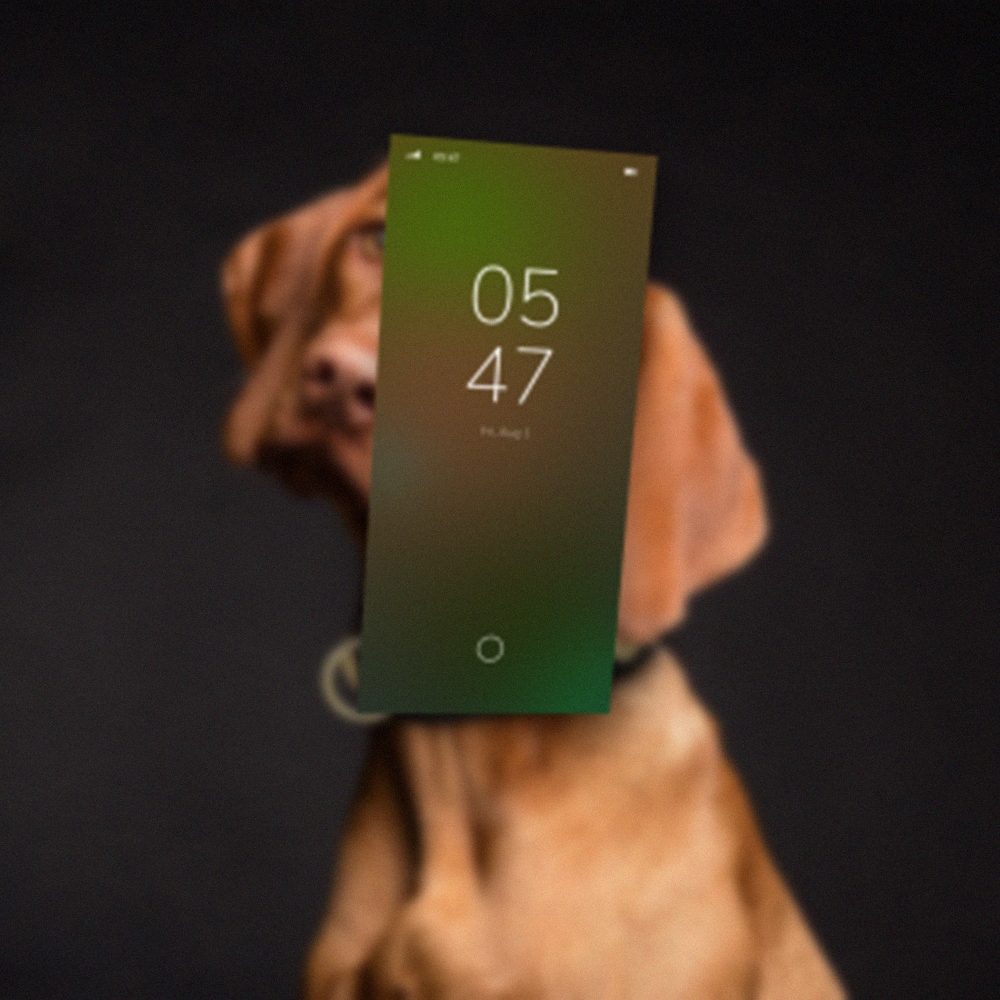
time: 5:47
